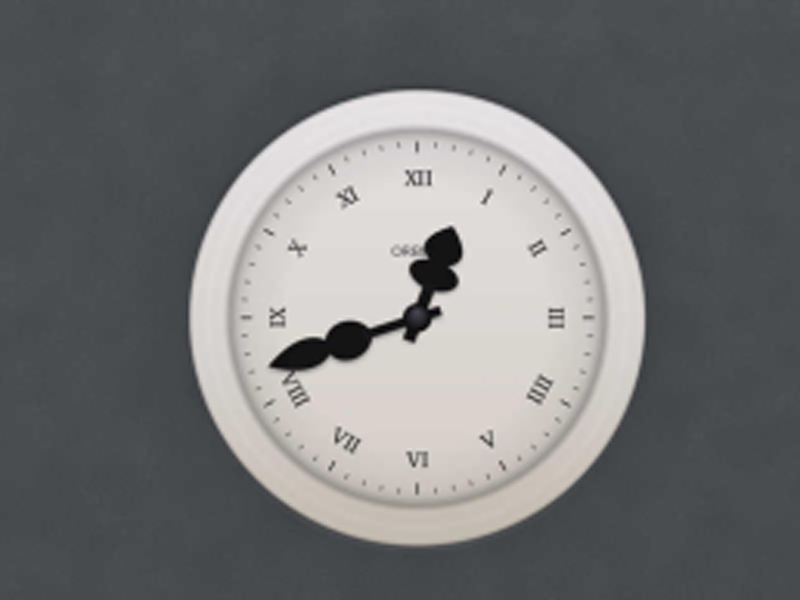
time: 12:42
